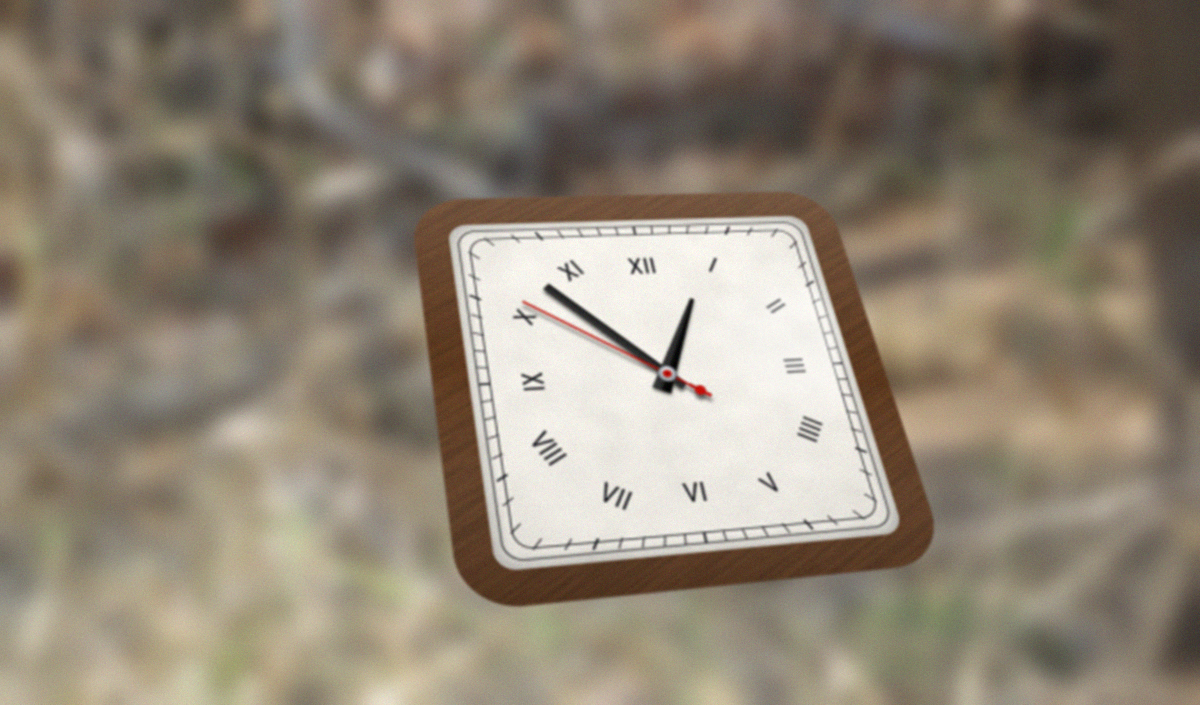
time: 12:52:51
